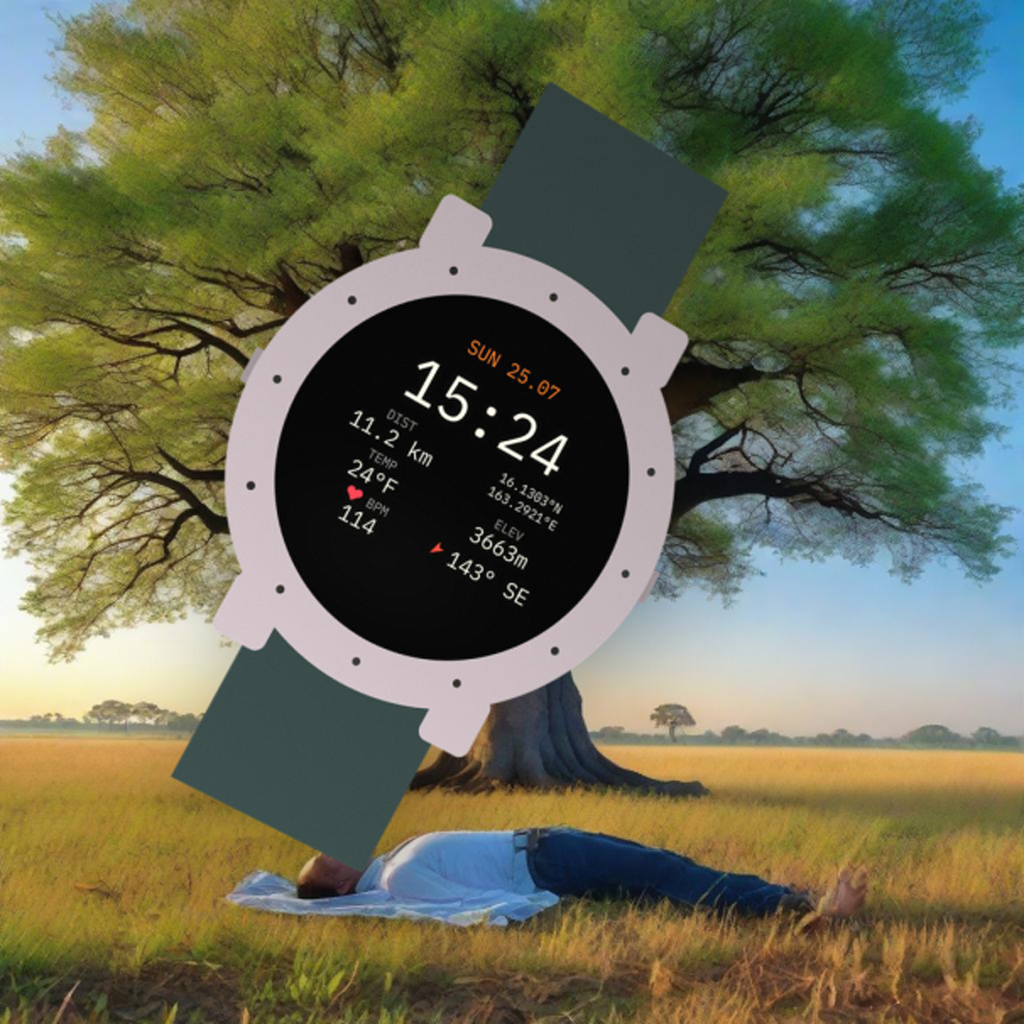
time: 15:24
